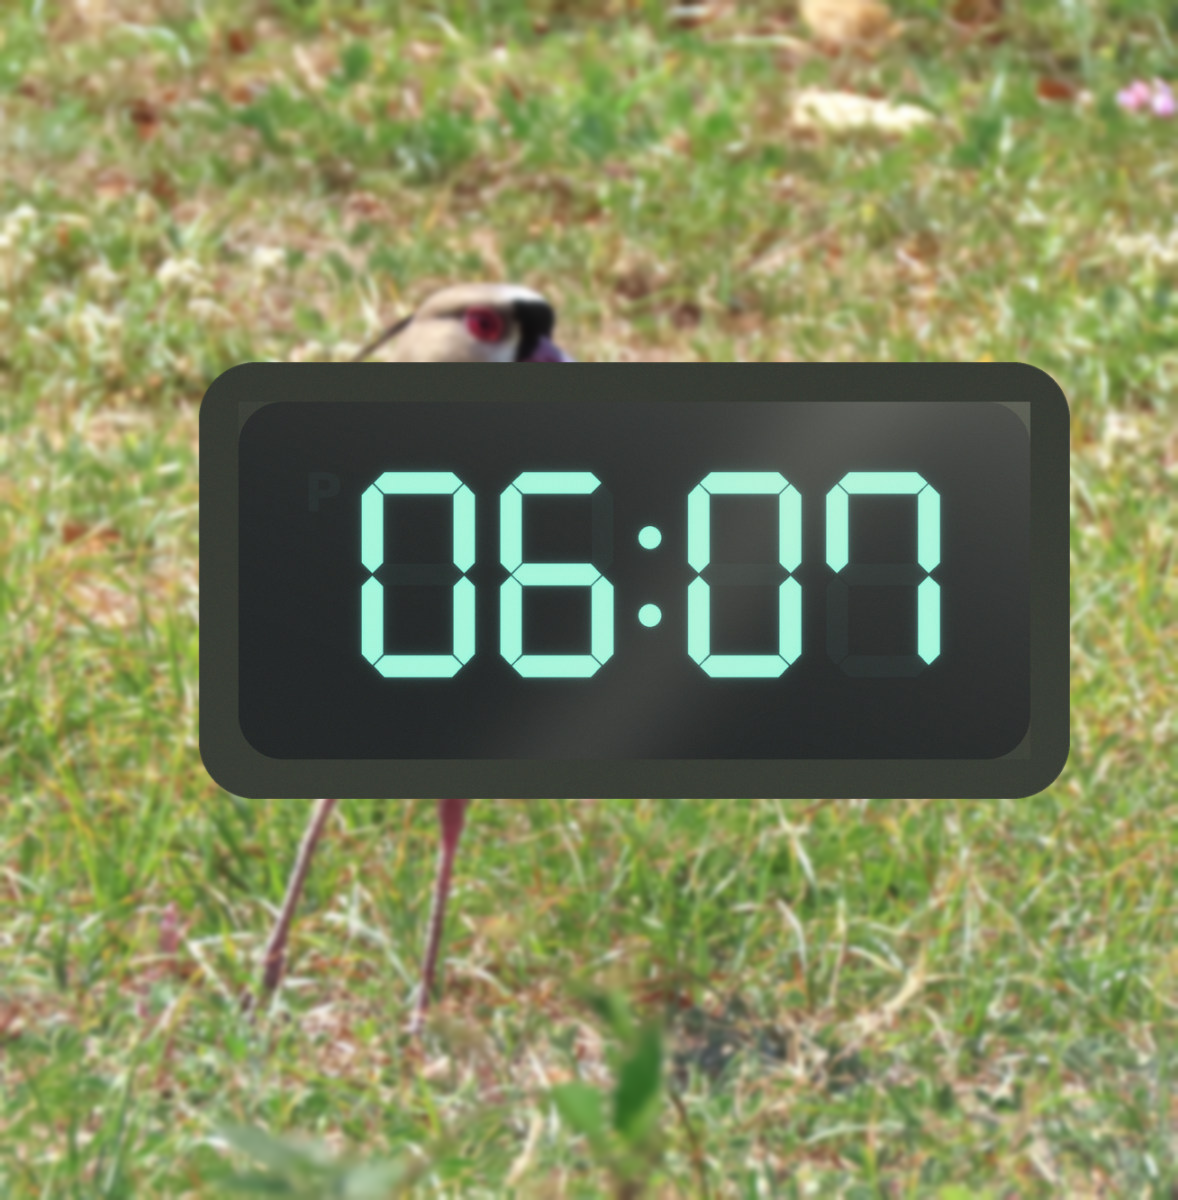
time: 6:07
